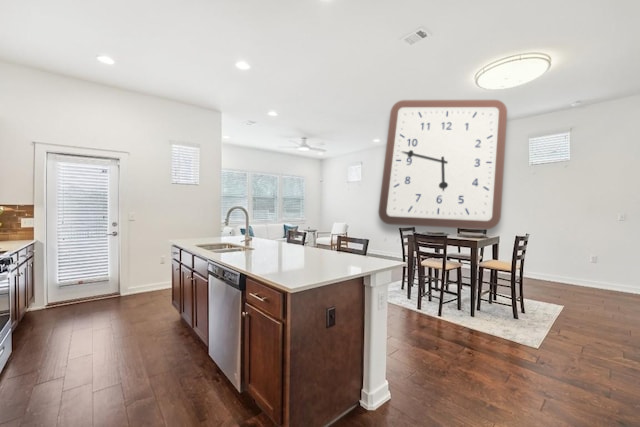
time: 5:47
